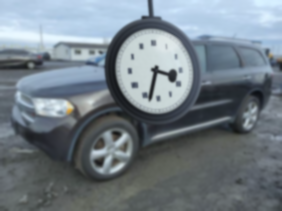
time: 3:33
